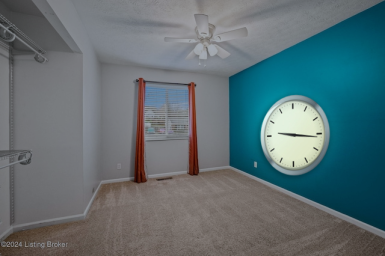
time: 9:16
